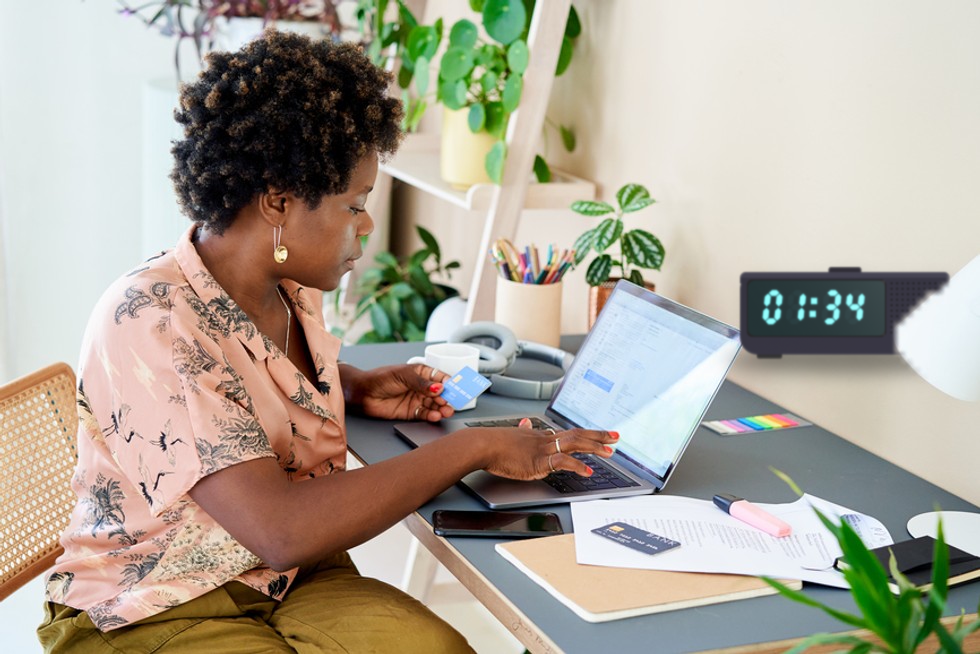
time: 1:34
